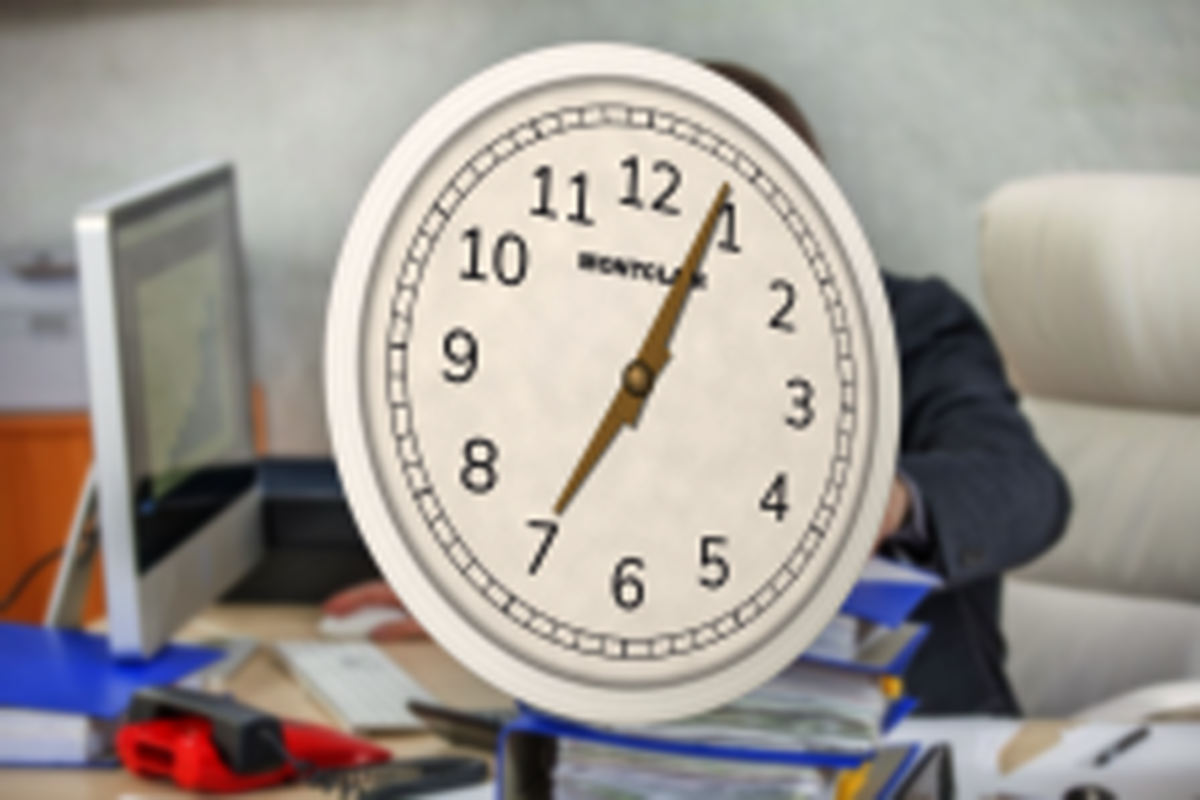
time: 7:04
